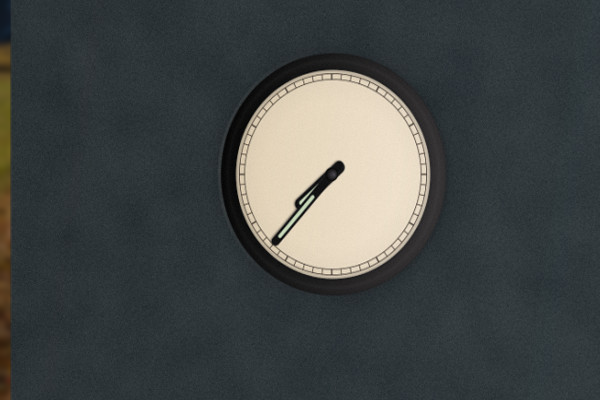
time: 7:37
